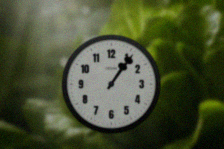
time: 1:06
